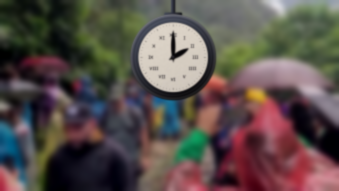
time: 2:00
